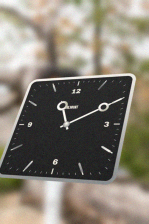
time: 11:10
